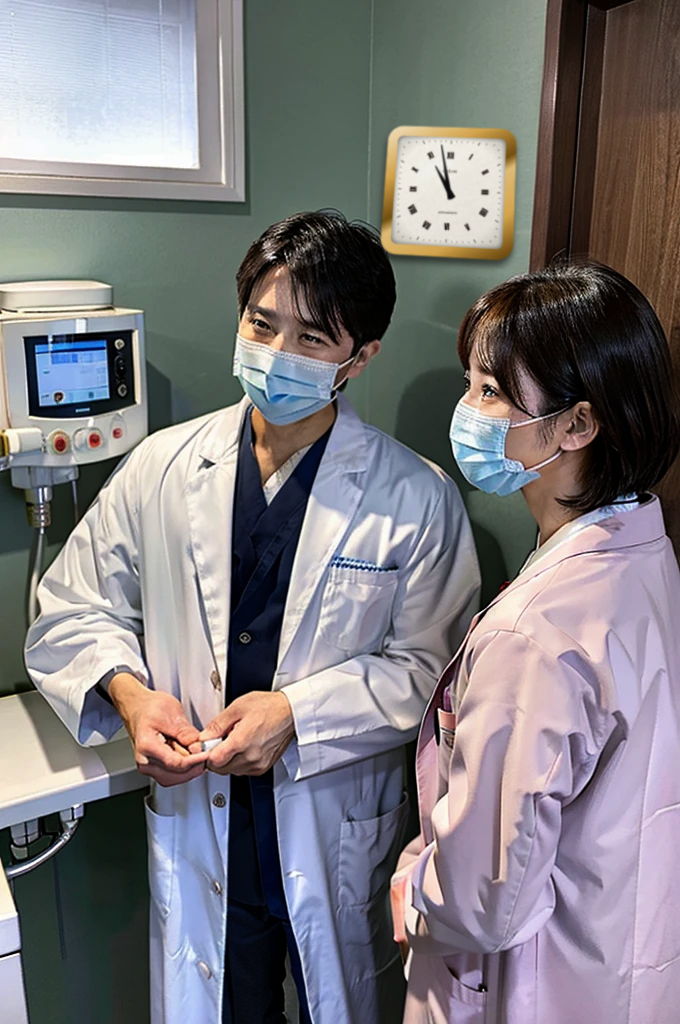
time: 10:58
